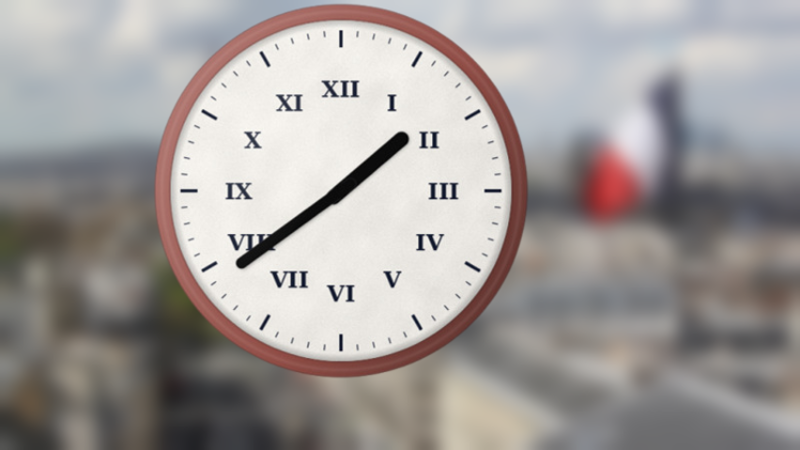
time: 1:39
